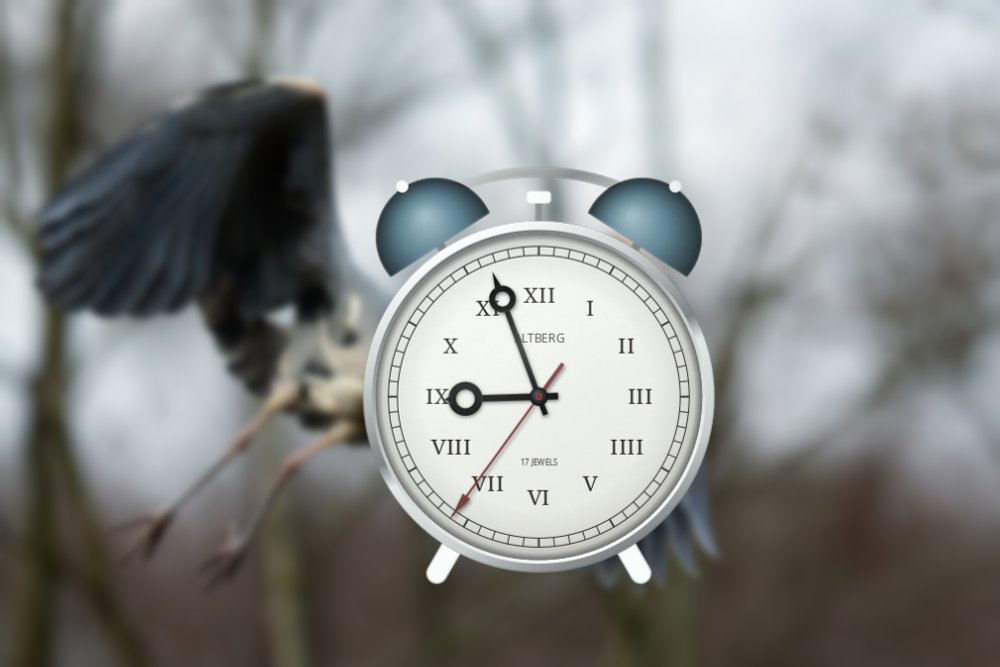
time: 8:56:36
